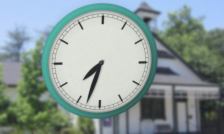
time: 7:33
